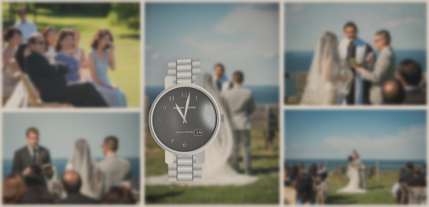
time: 11:02
